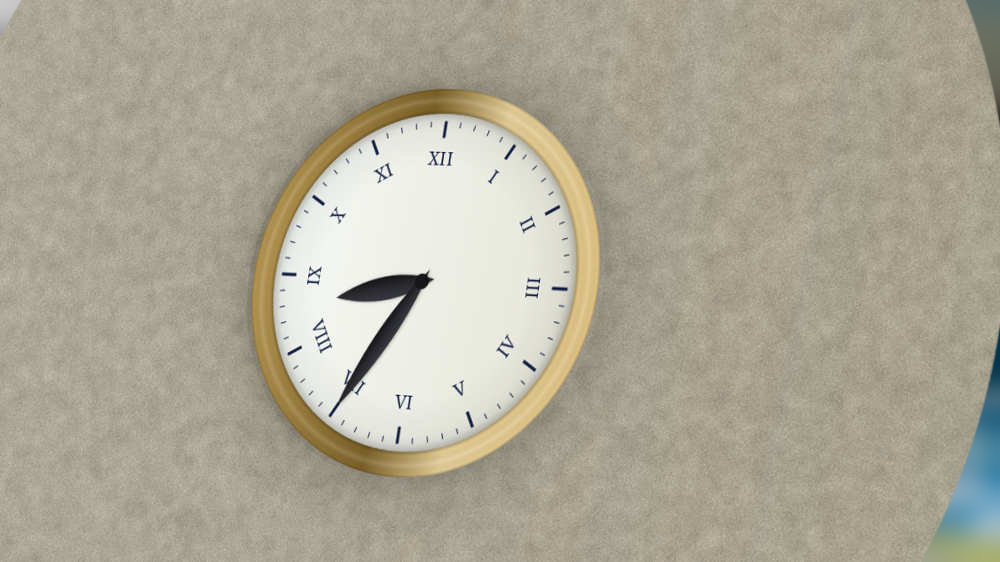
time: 8:35
